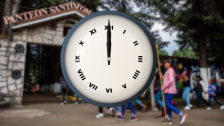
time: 12:00
